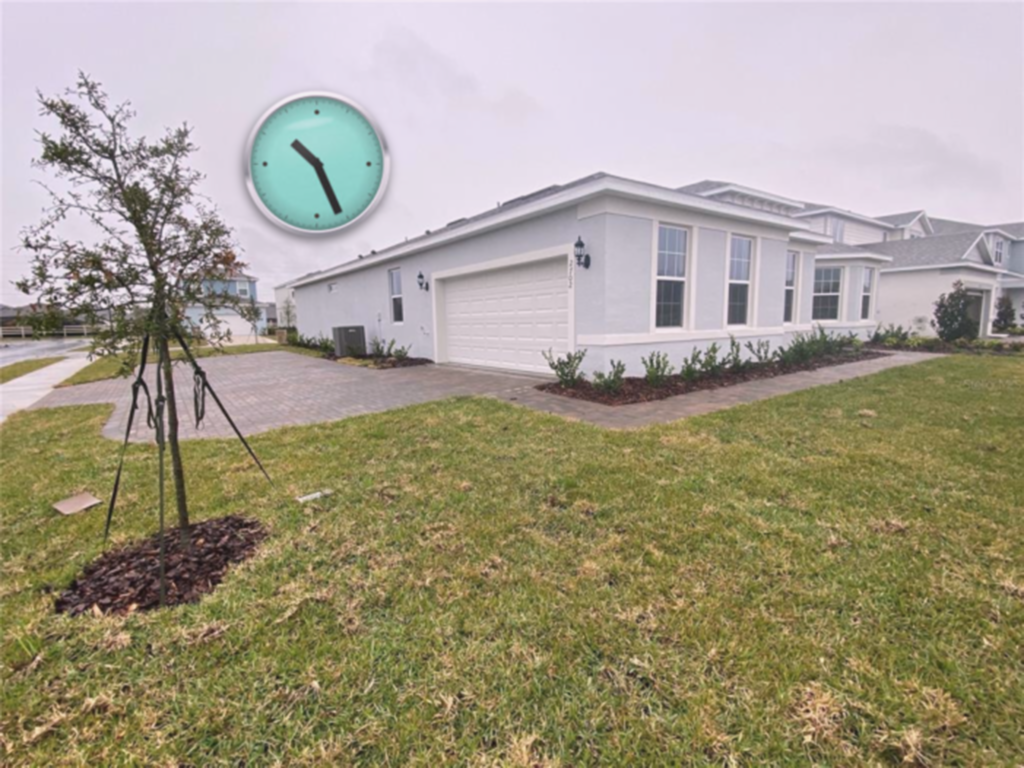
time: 10:26
